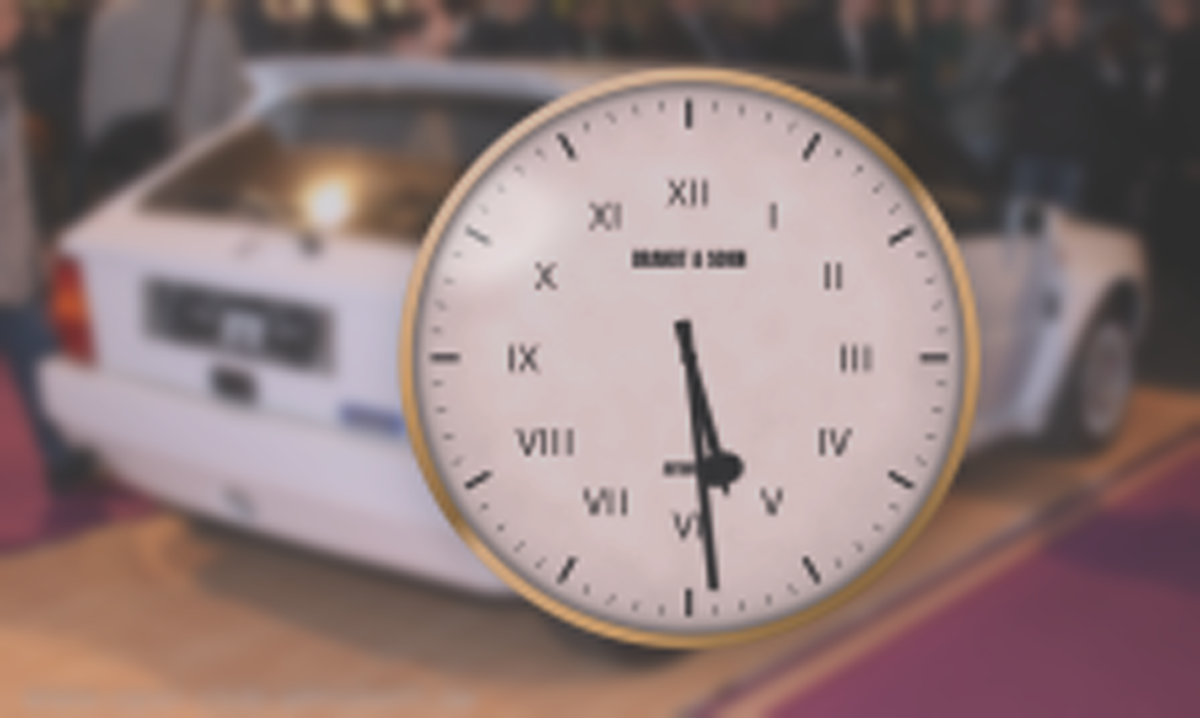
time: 5:29
